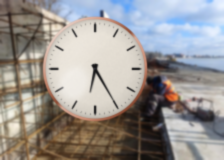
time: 6:25
